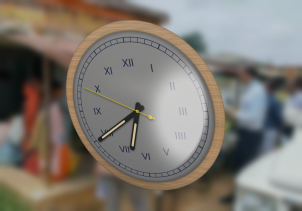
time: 6:39:49
